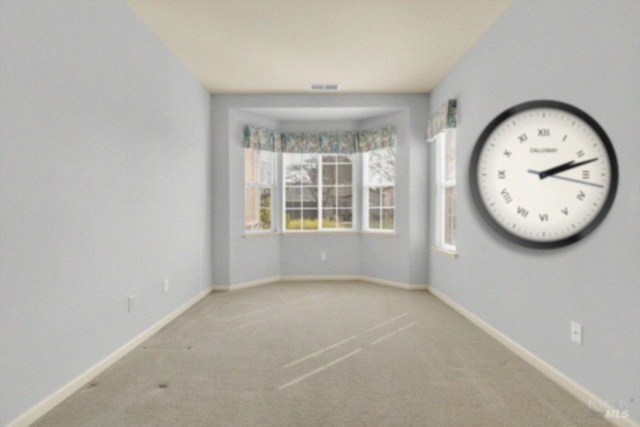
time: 2:12:17
